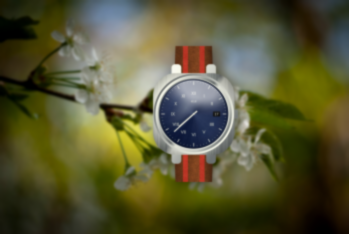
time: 7:38
